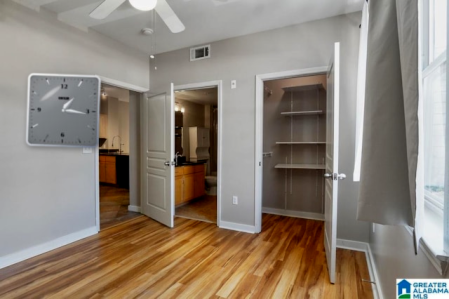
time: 1:16
